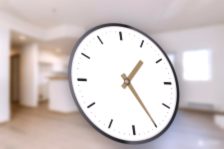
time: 1:25
